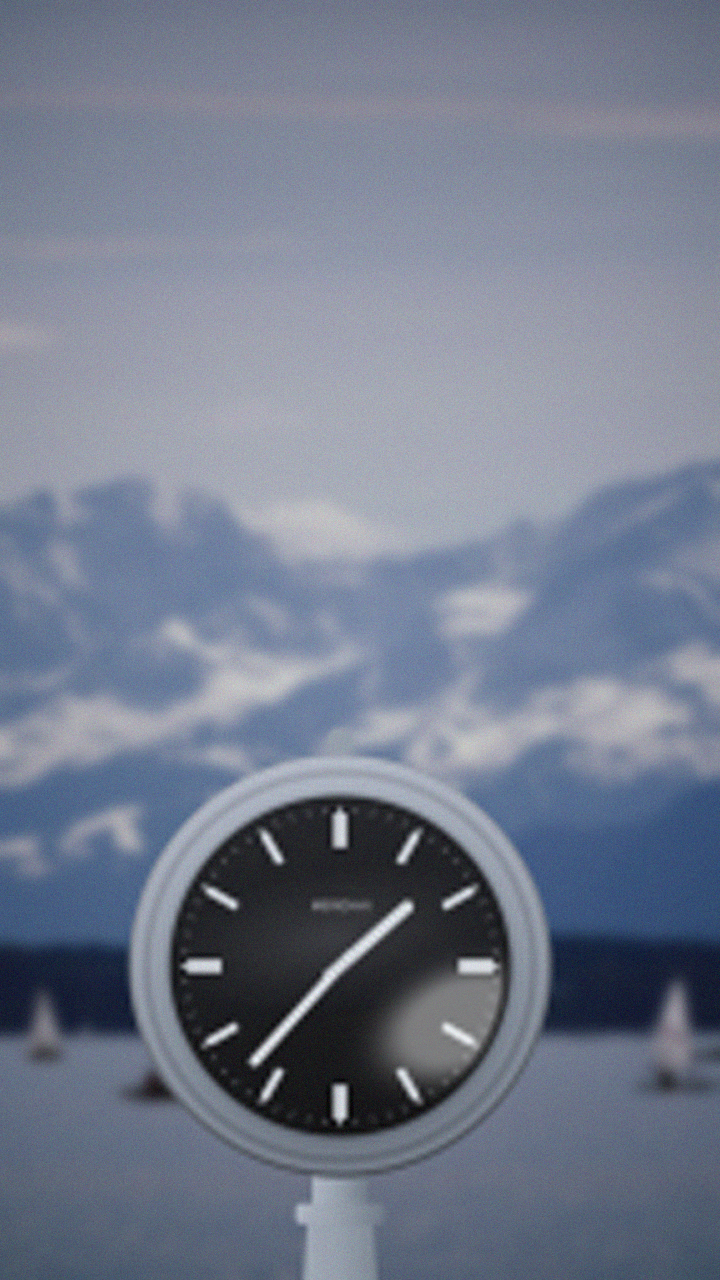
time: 1:37
